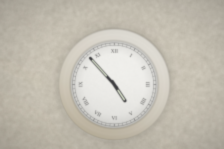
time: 4:53
